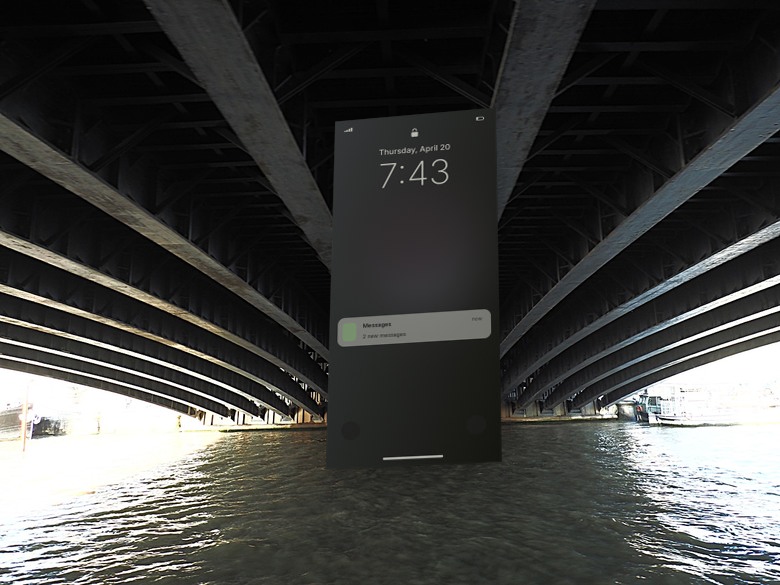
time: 7:43
